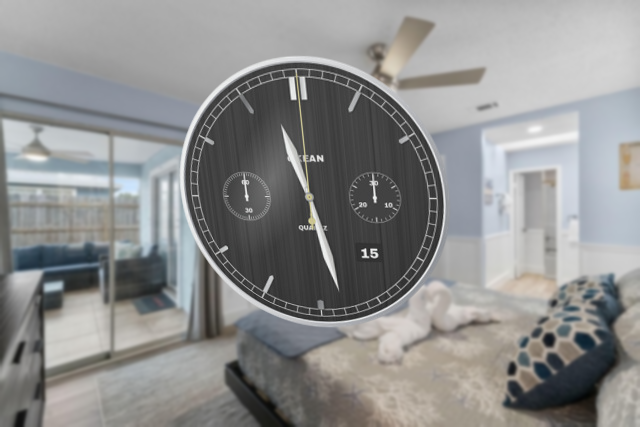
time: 11:28
